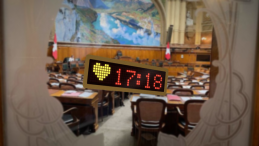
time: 17:18
